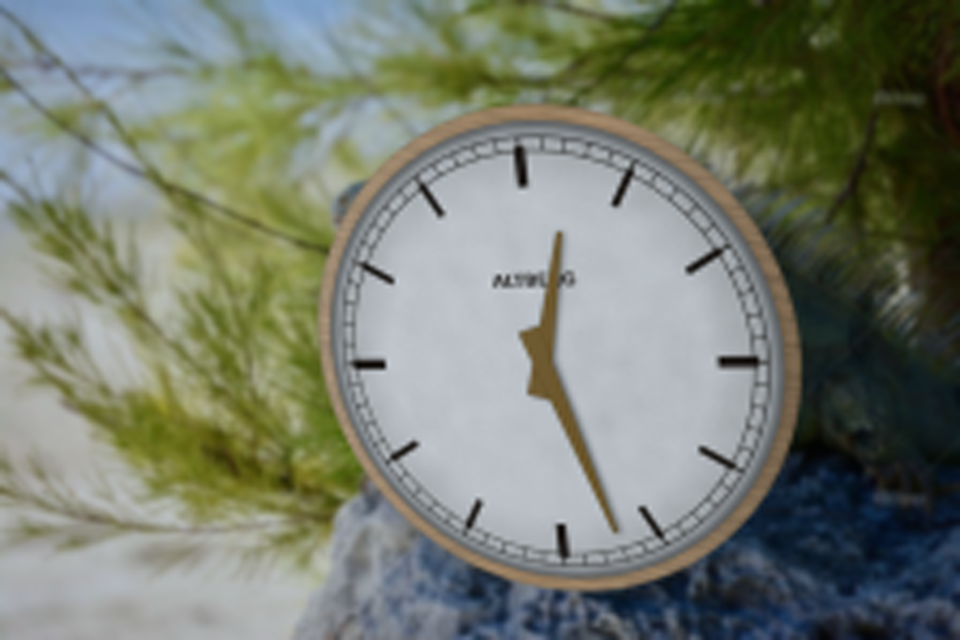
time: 12:27
